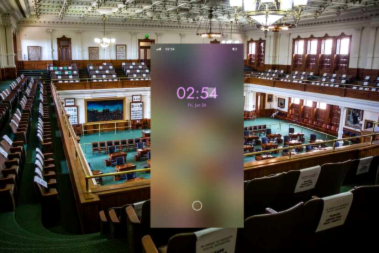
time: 2:54
